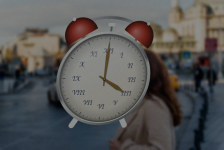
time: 4:00
